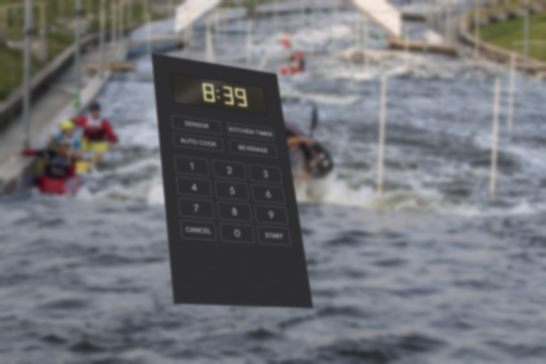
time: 8:39
